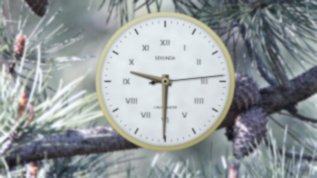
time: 9:30:14
